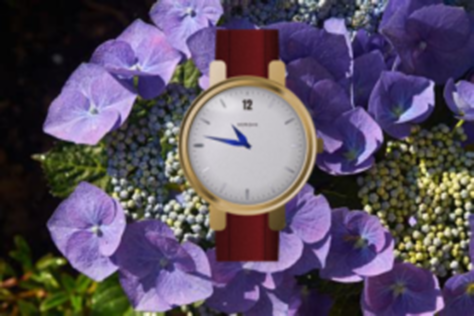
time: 10:47
